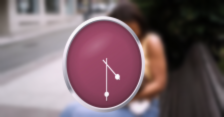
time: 4:30
